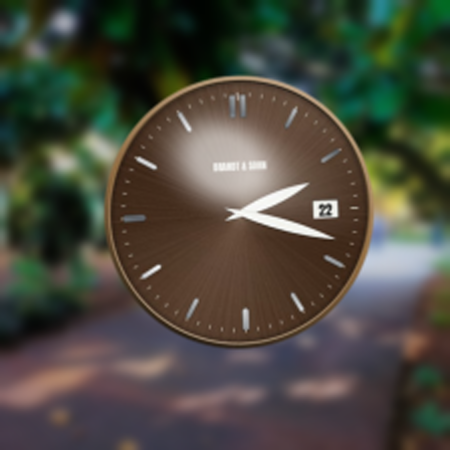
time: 2:18
